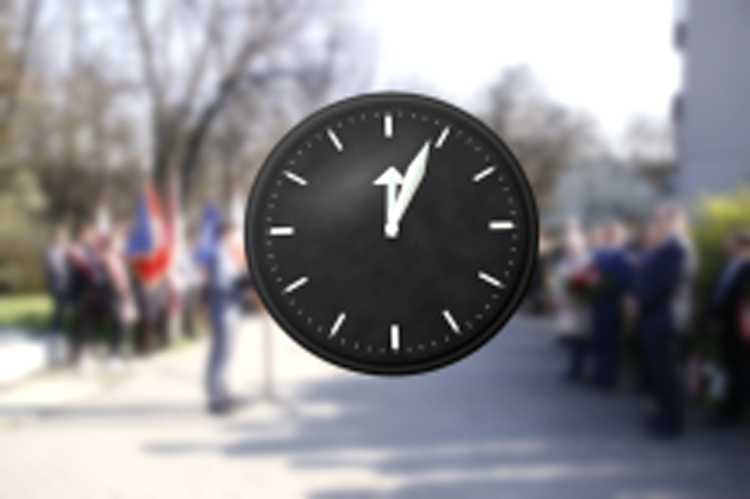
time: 12:04
